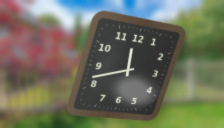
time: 11:42
